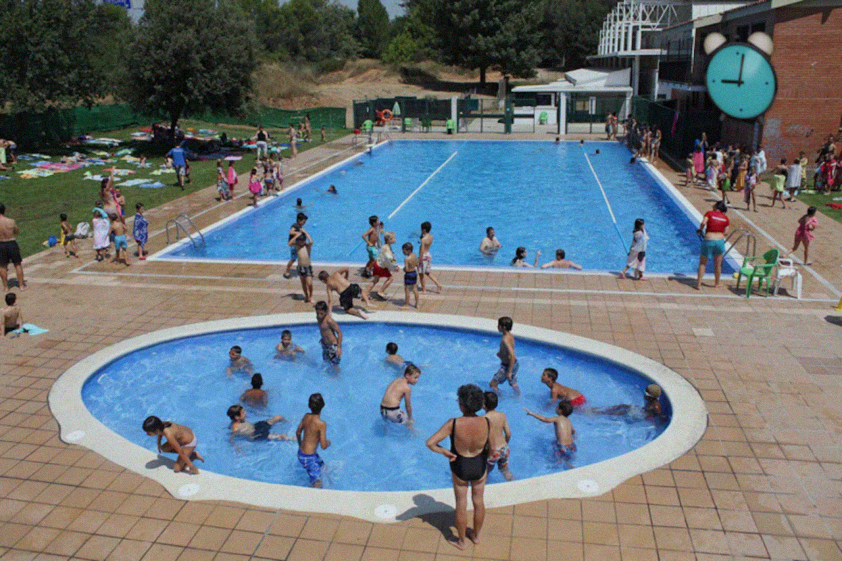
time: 9:02
